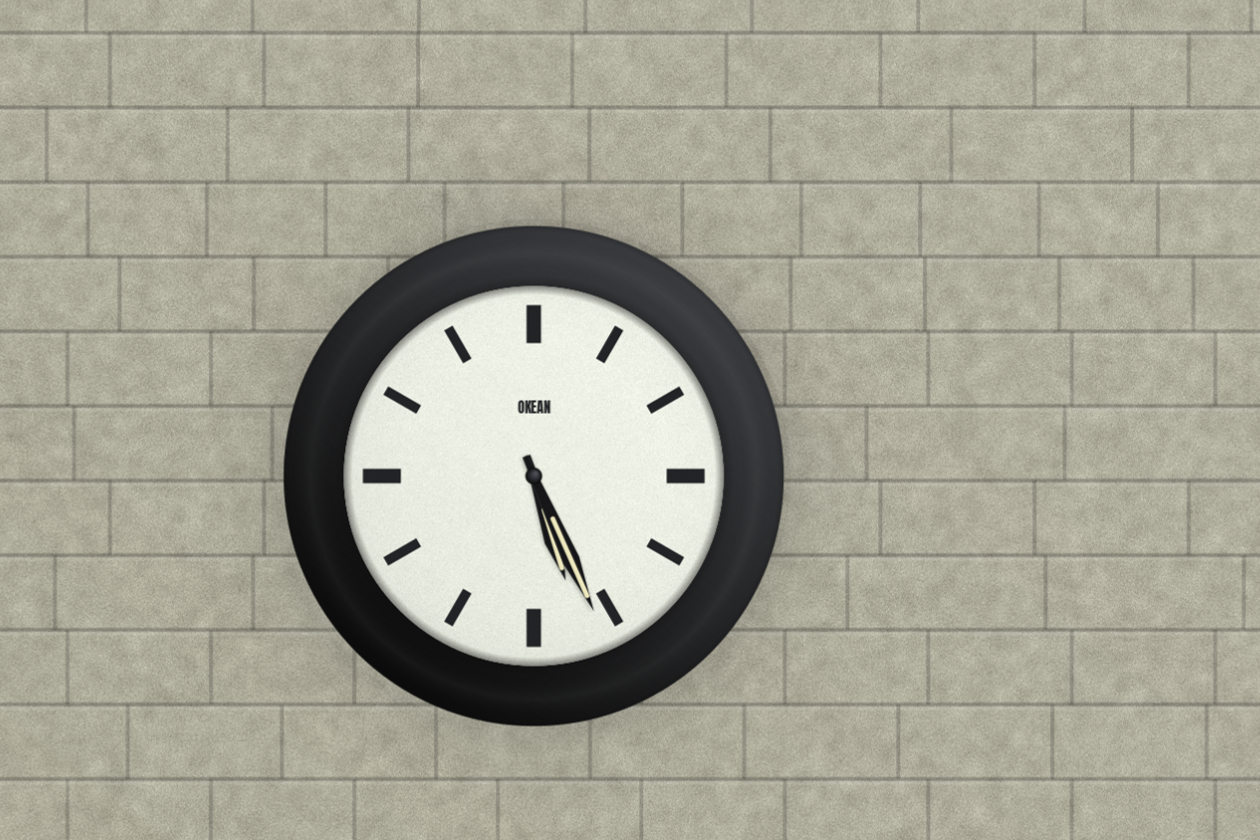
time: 5:26
